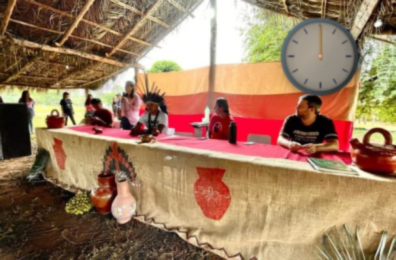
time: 12:00
